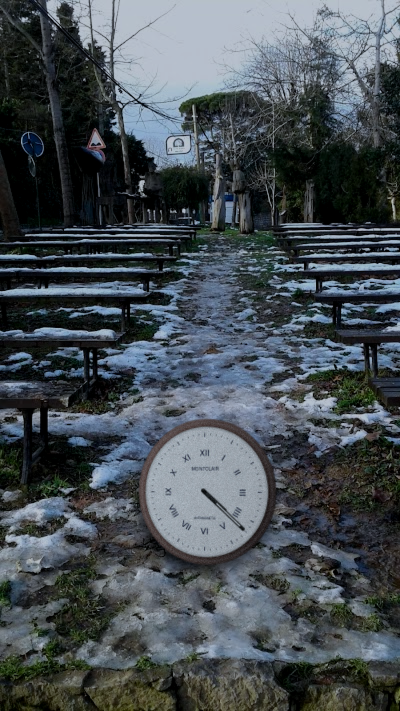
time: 4:22
